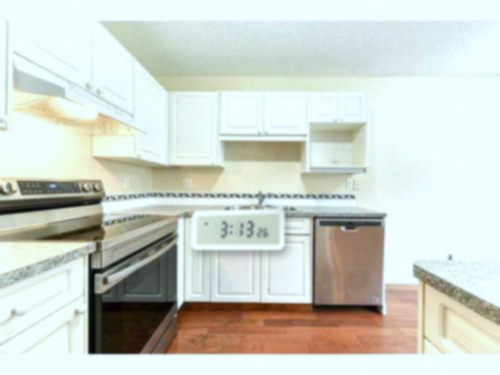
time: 3:13
